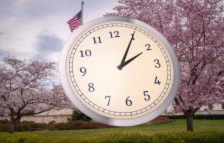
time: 2:05
